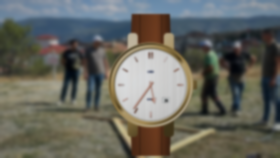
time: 5:36
